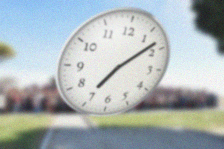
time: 7:08
